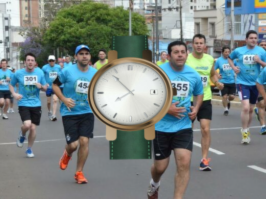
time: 7:53
